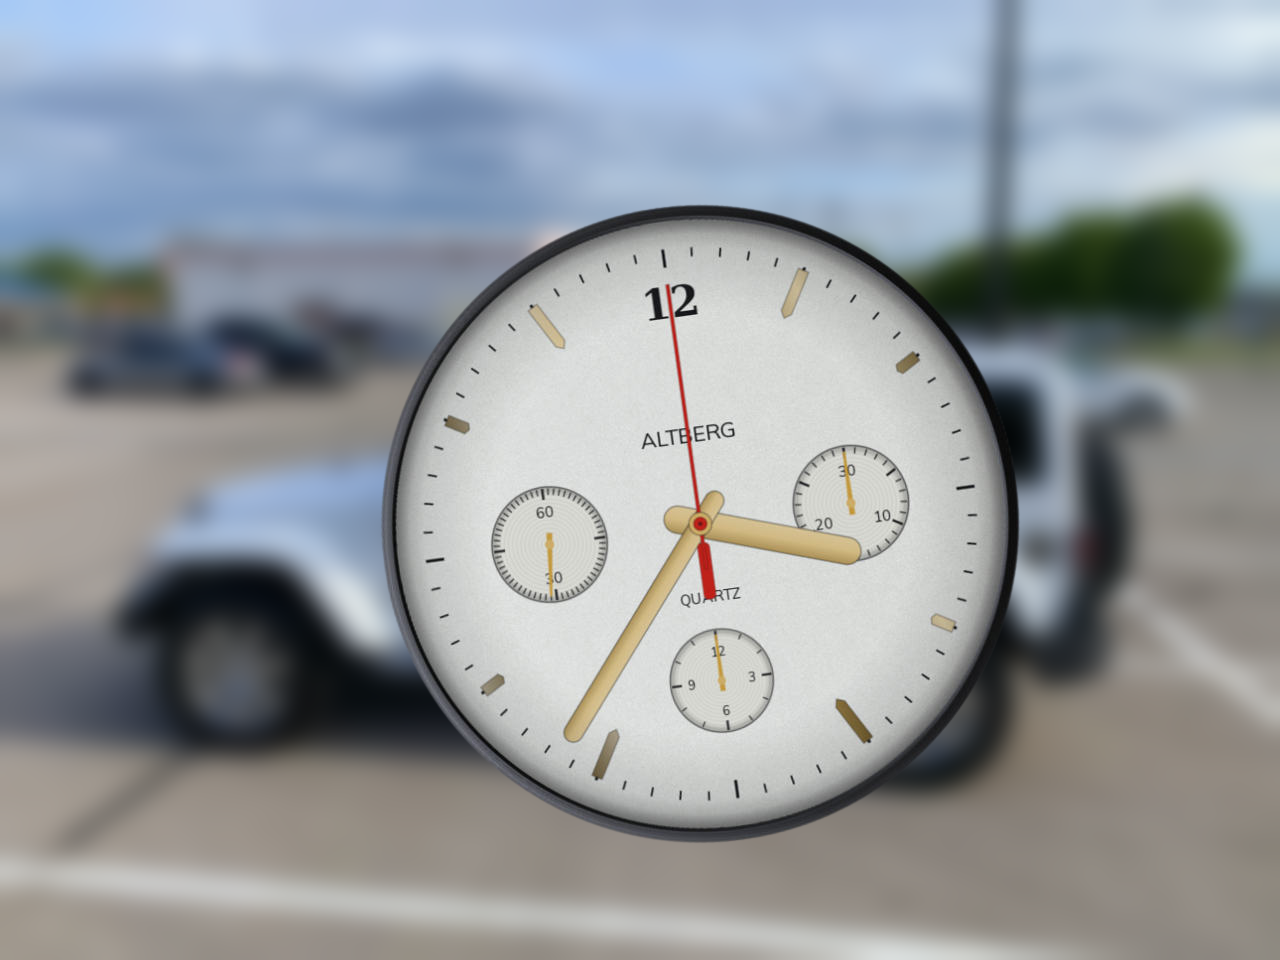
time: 3:36:31
